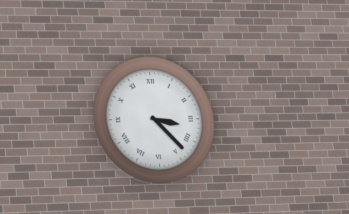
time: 3:23
